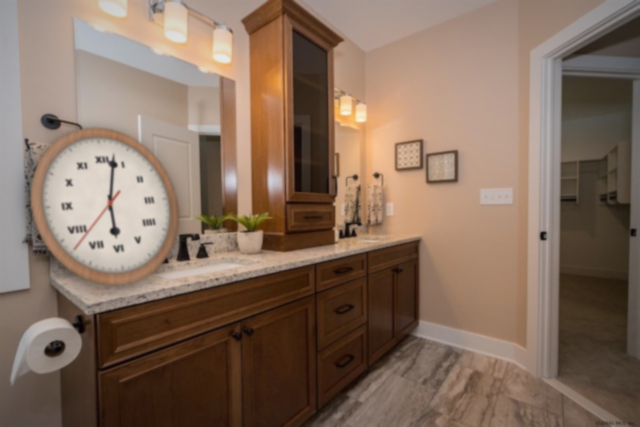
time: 6:02:38
